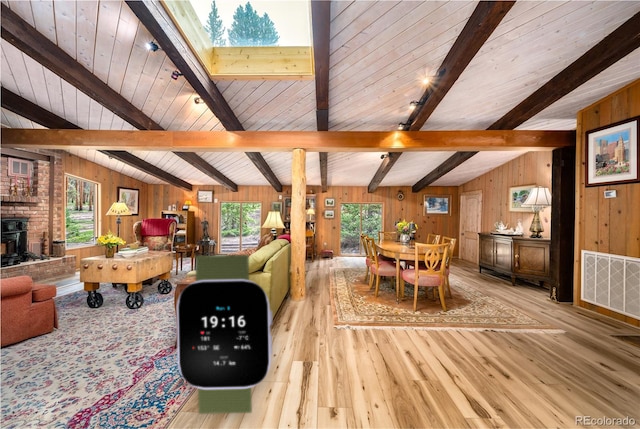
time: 19:16
